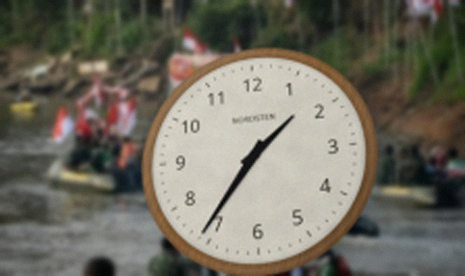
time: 1:36
